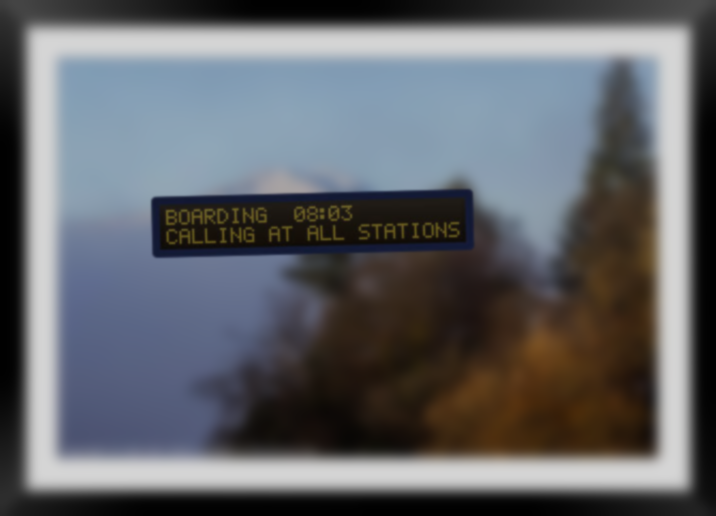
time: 8:03
